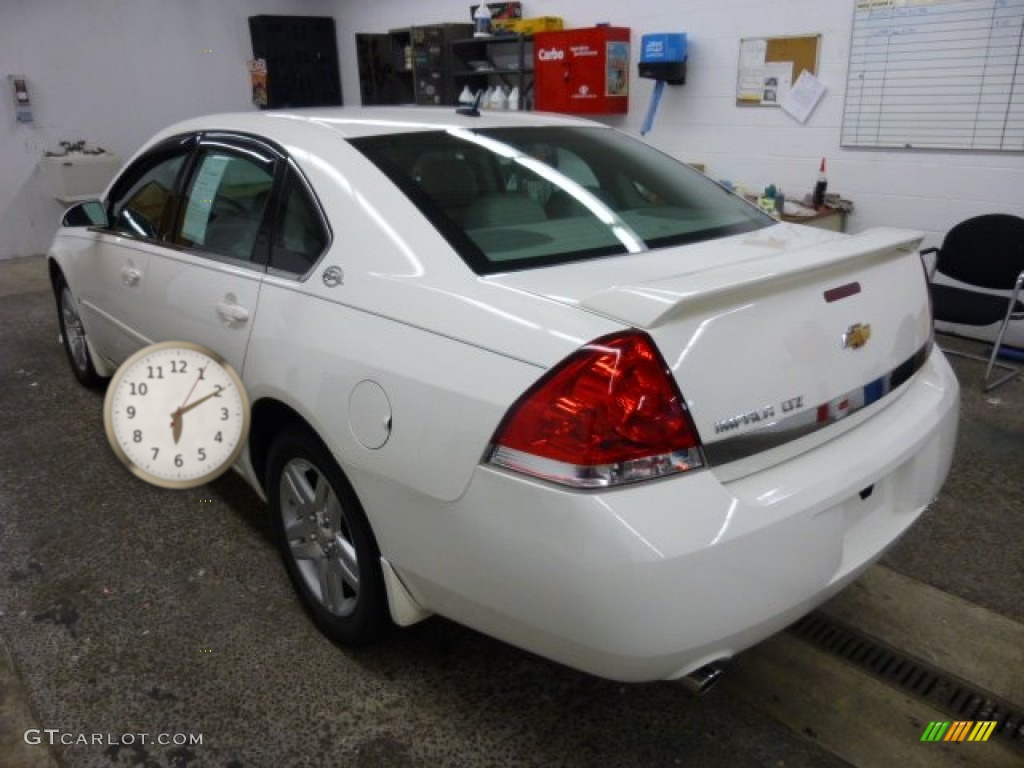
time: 6:10:05
